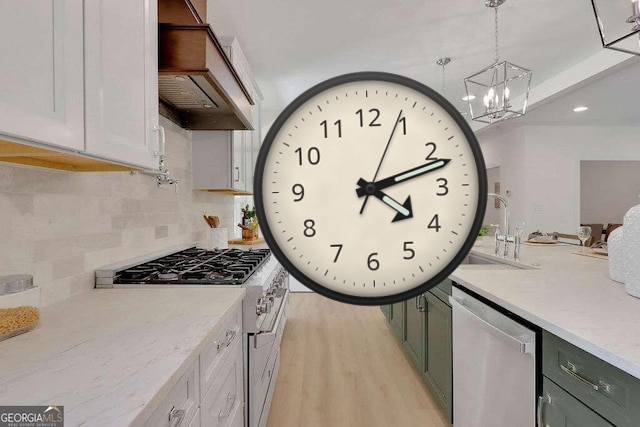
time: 4:12:04
